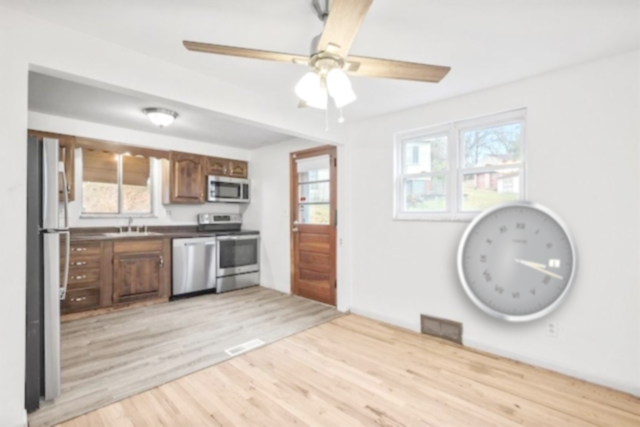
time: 3:18
